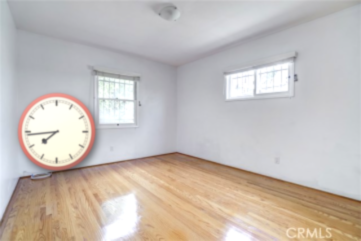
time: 7:44
